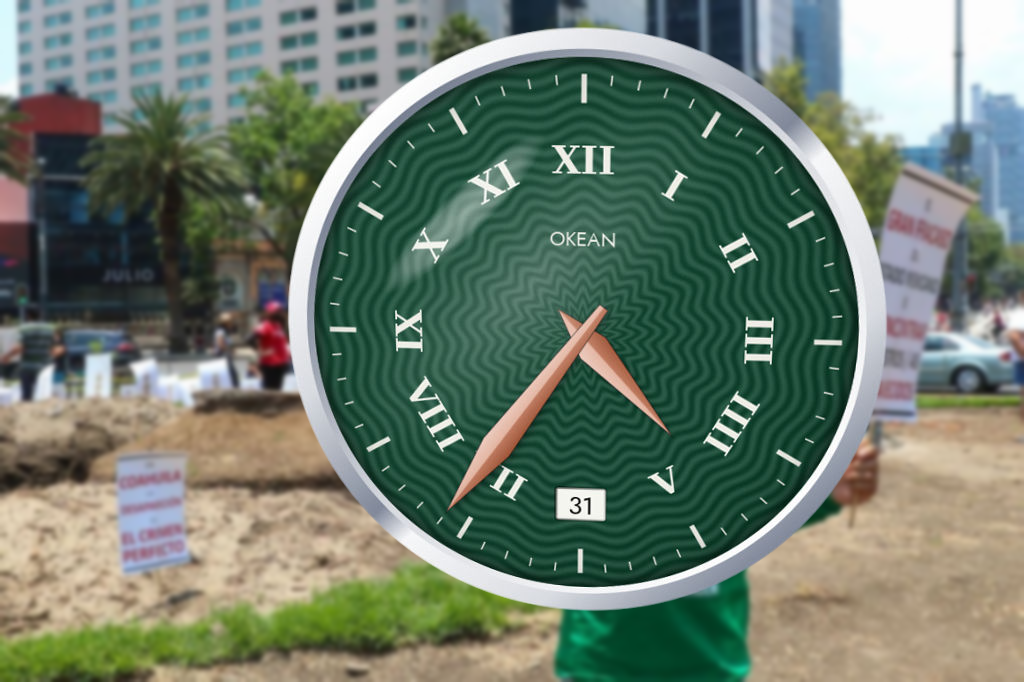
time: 4:36
